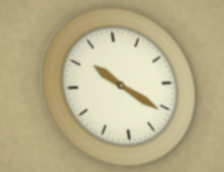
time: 10:21
